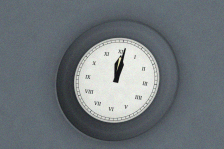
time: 12:01
